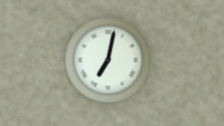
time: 7:02
